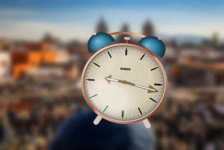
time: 9:17
